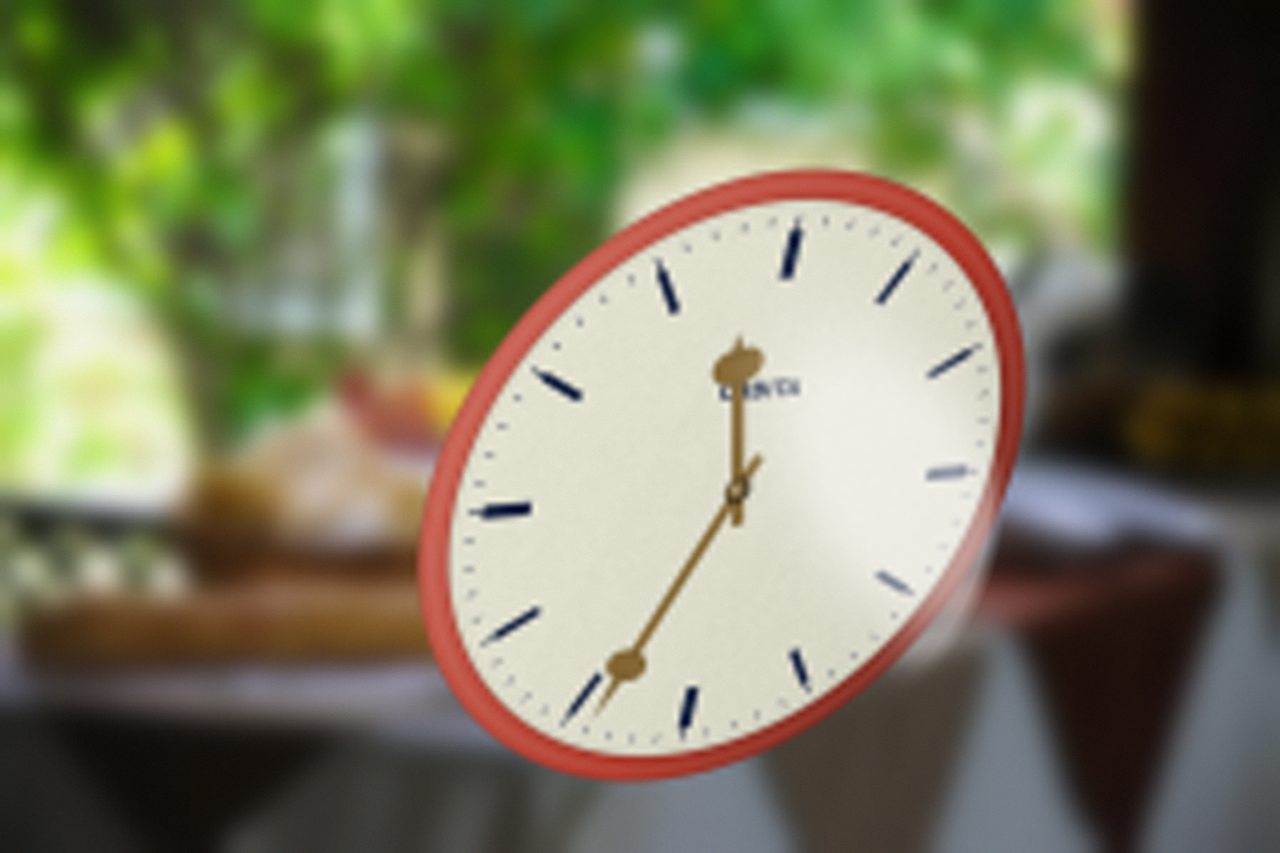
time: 11:34
